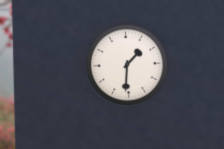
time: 1:31
